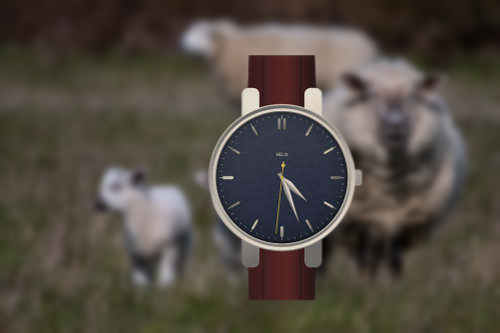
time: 4:26:31
